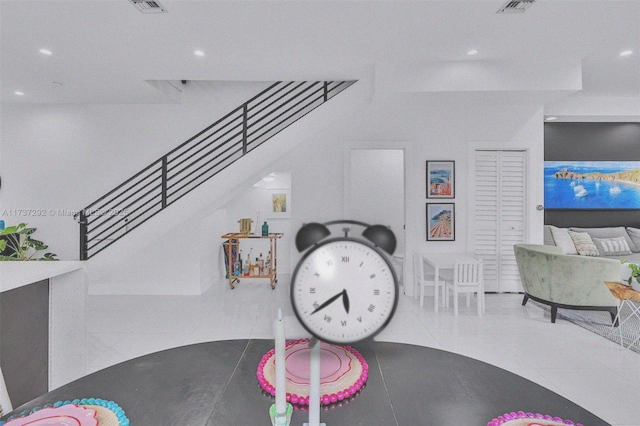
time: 5:39
